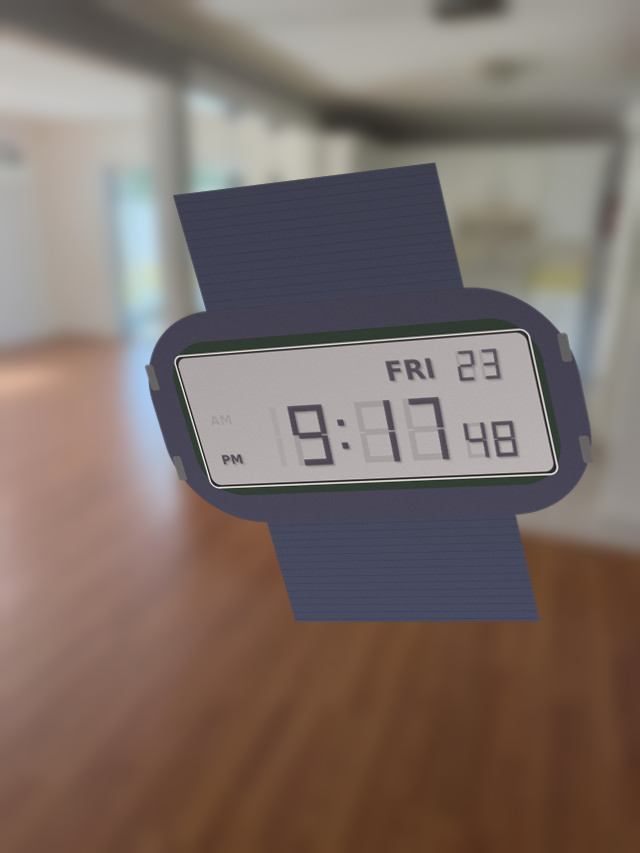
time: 9:17:48
